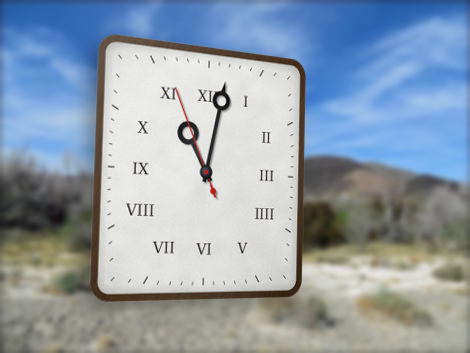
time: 11:01:56
